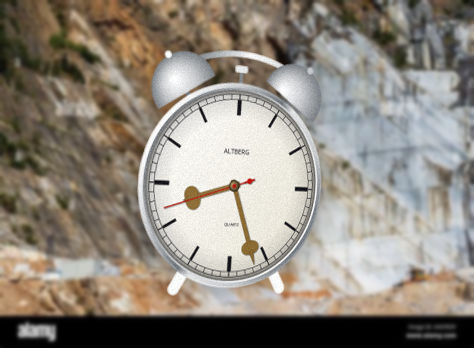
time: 8:26:42
